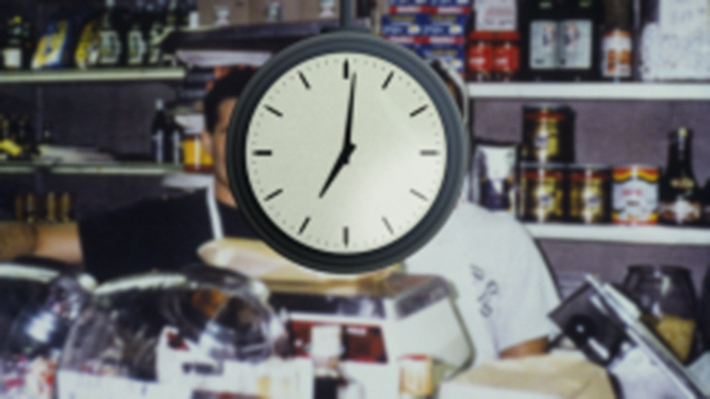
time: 7:01
